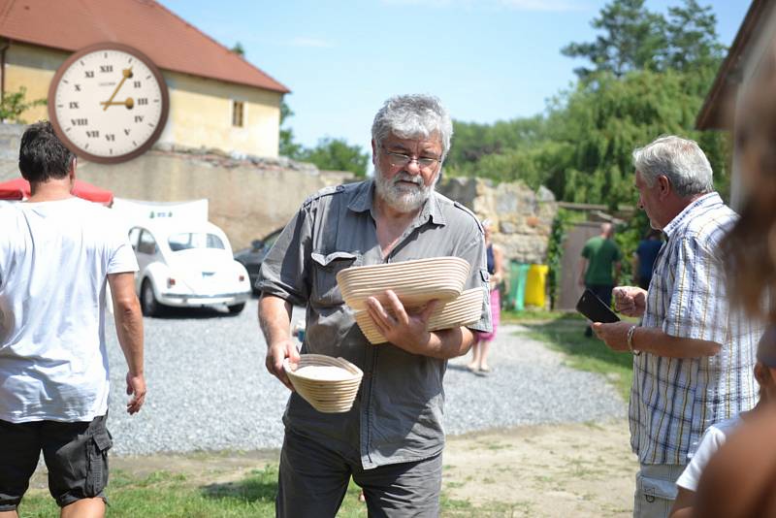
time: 3:06
